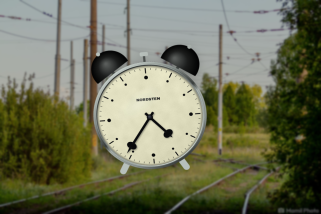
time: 4:36
